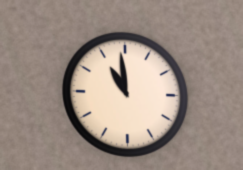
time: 10:59
